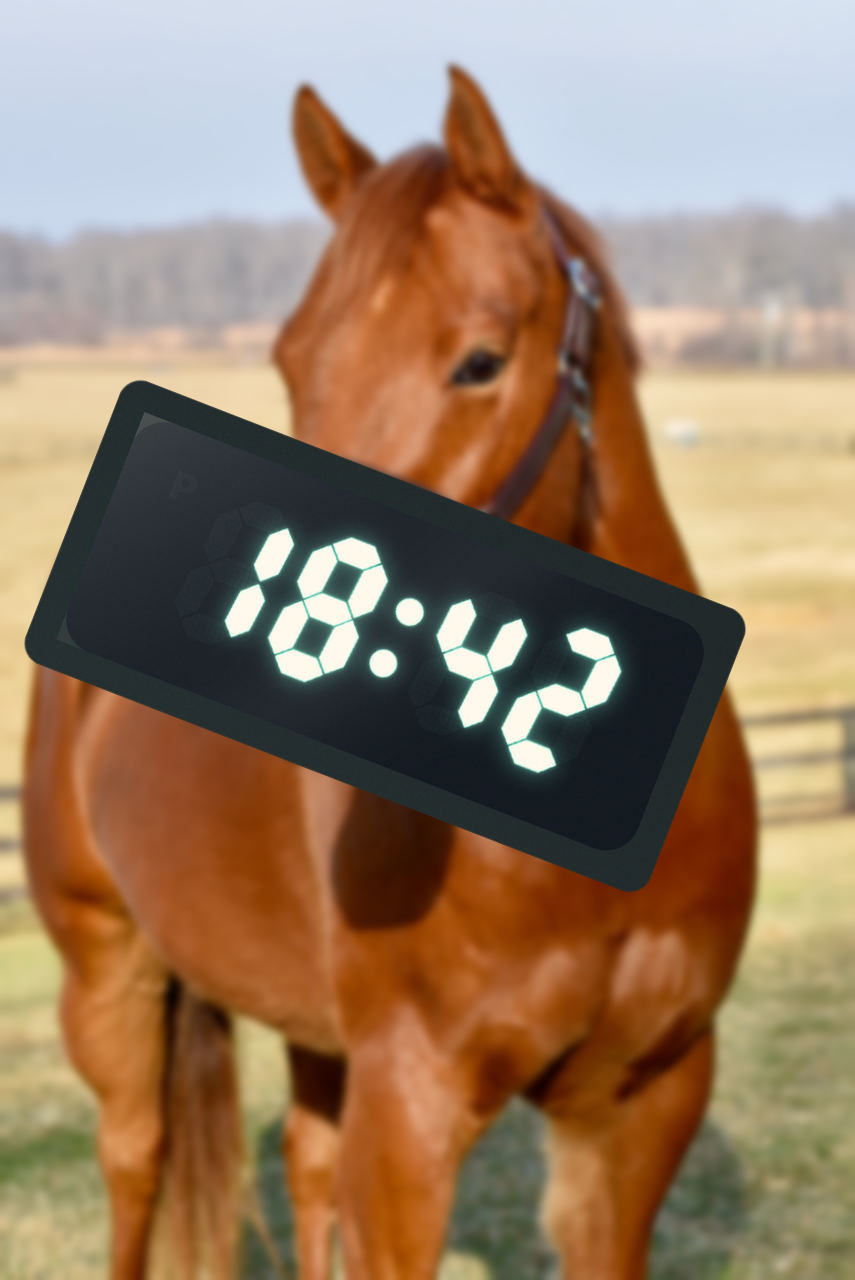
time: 18:42
